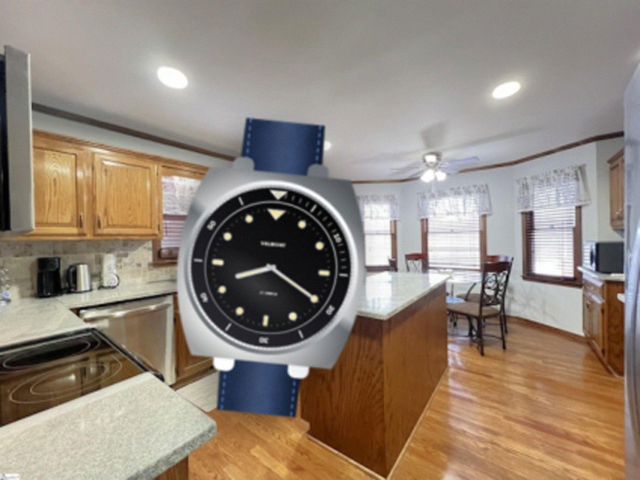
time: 8:20
